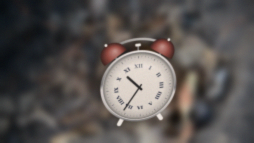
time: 10:36
